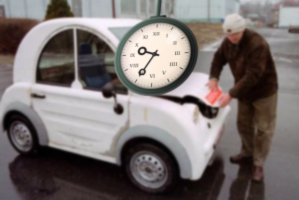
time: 9:35
